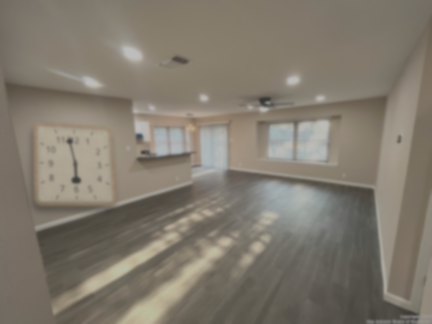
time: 5:58
